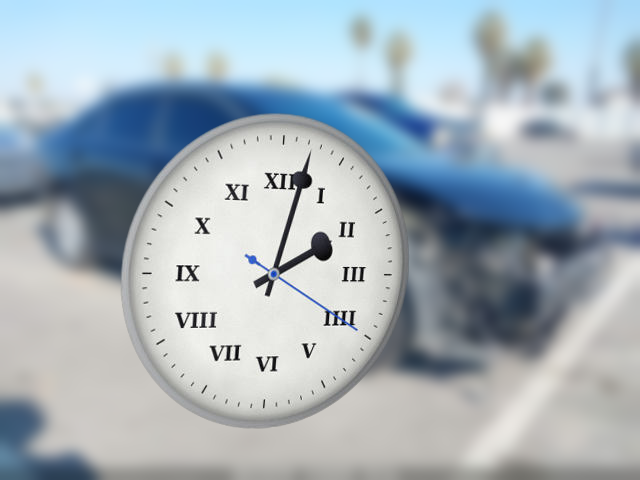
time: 2:02:20
